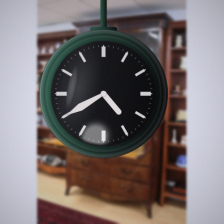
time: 4:40
